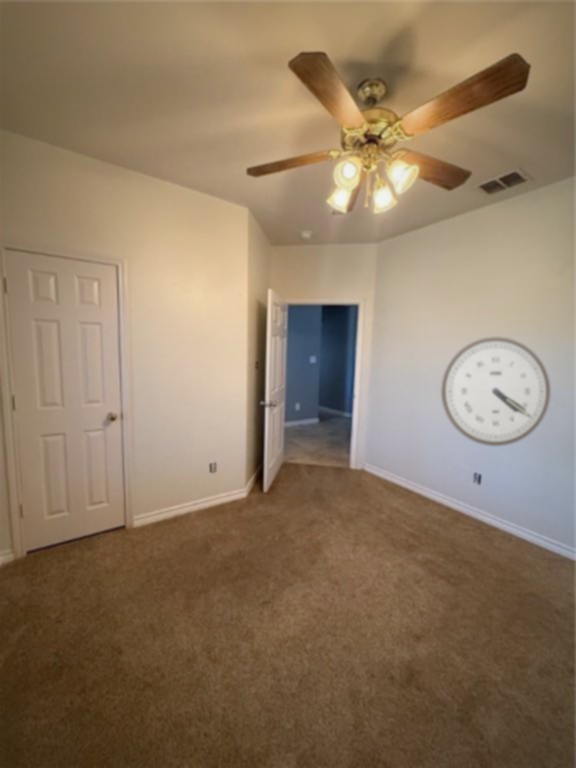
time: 4:21
